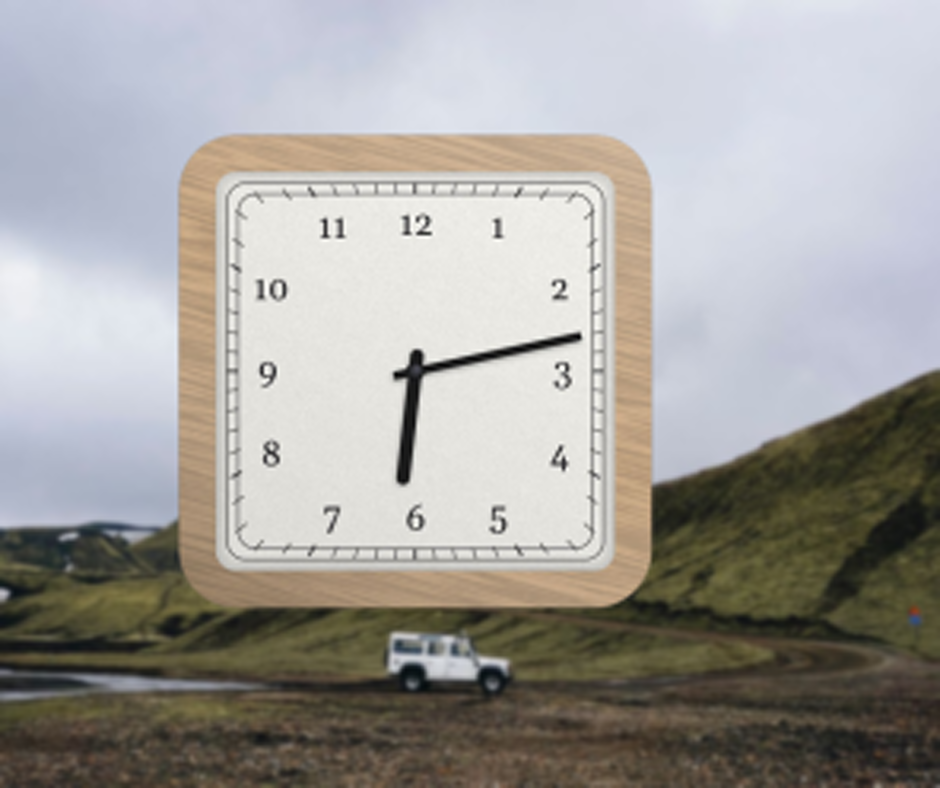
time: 6:13
